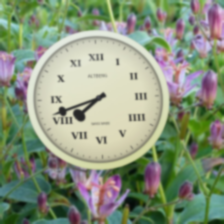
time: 7:42
